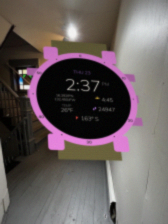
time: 2:37
